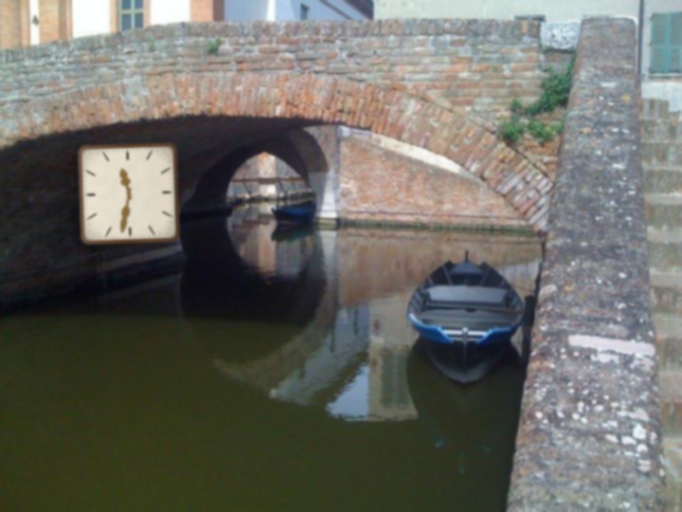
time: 11:32
